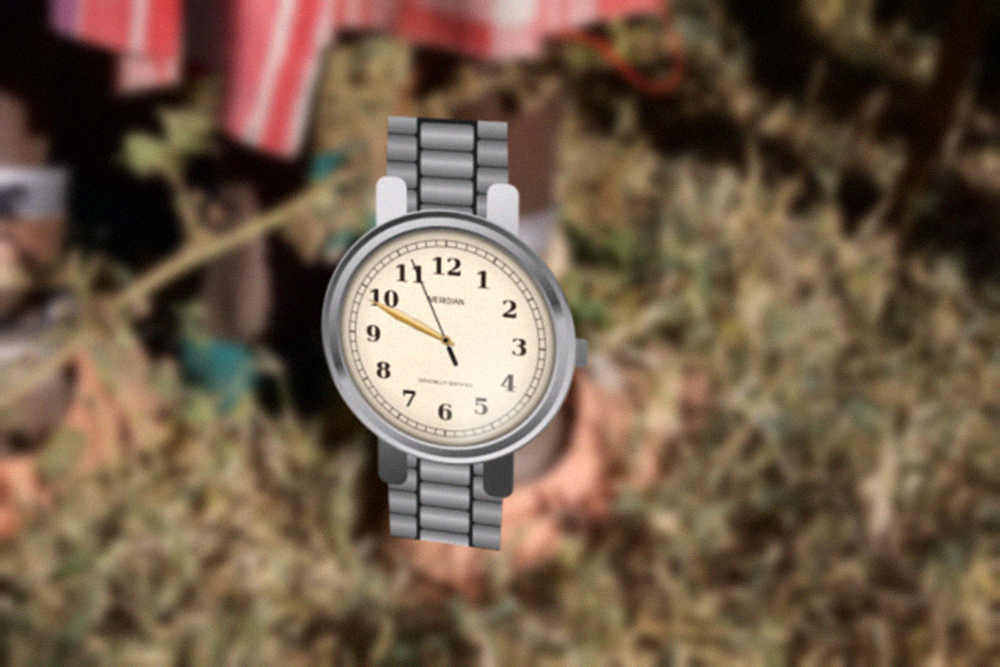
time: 9:48:56
